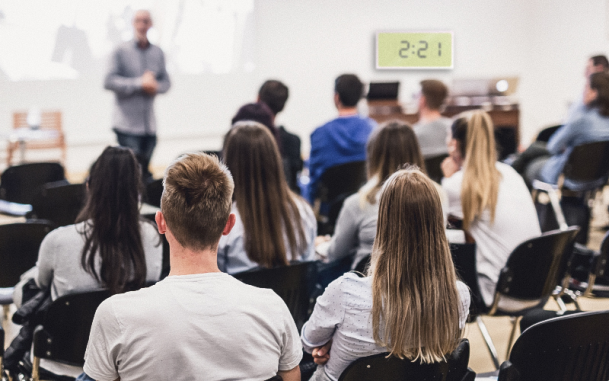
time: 2:21
